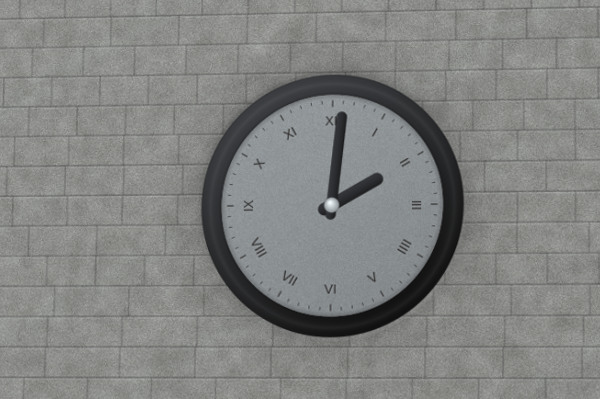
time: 2:01
